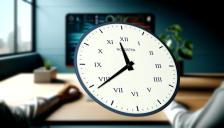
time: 11:39
